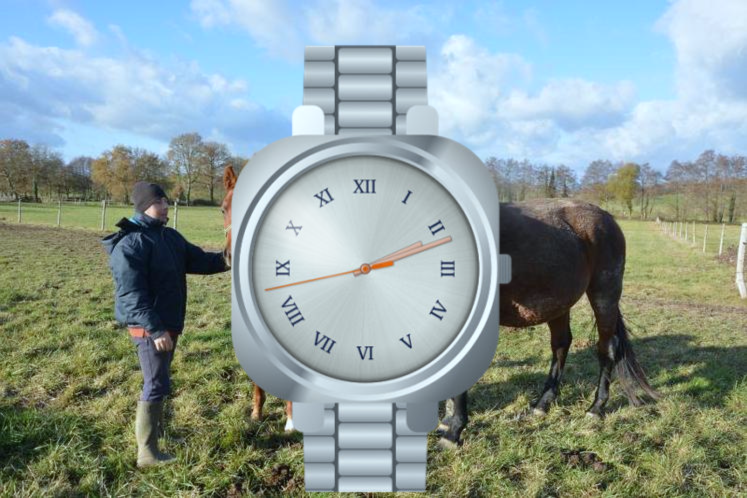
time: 2:11:43
